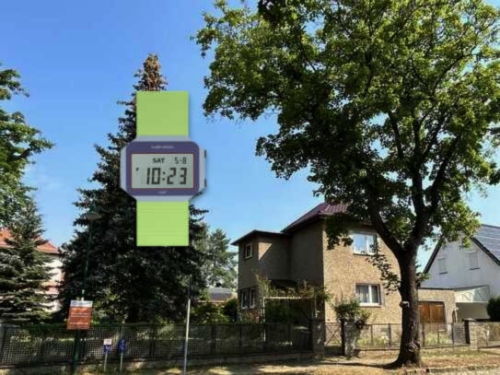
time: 10:23
